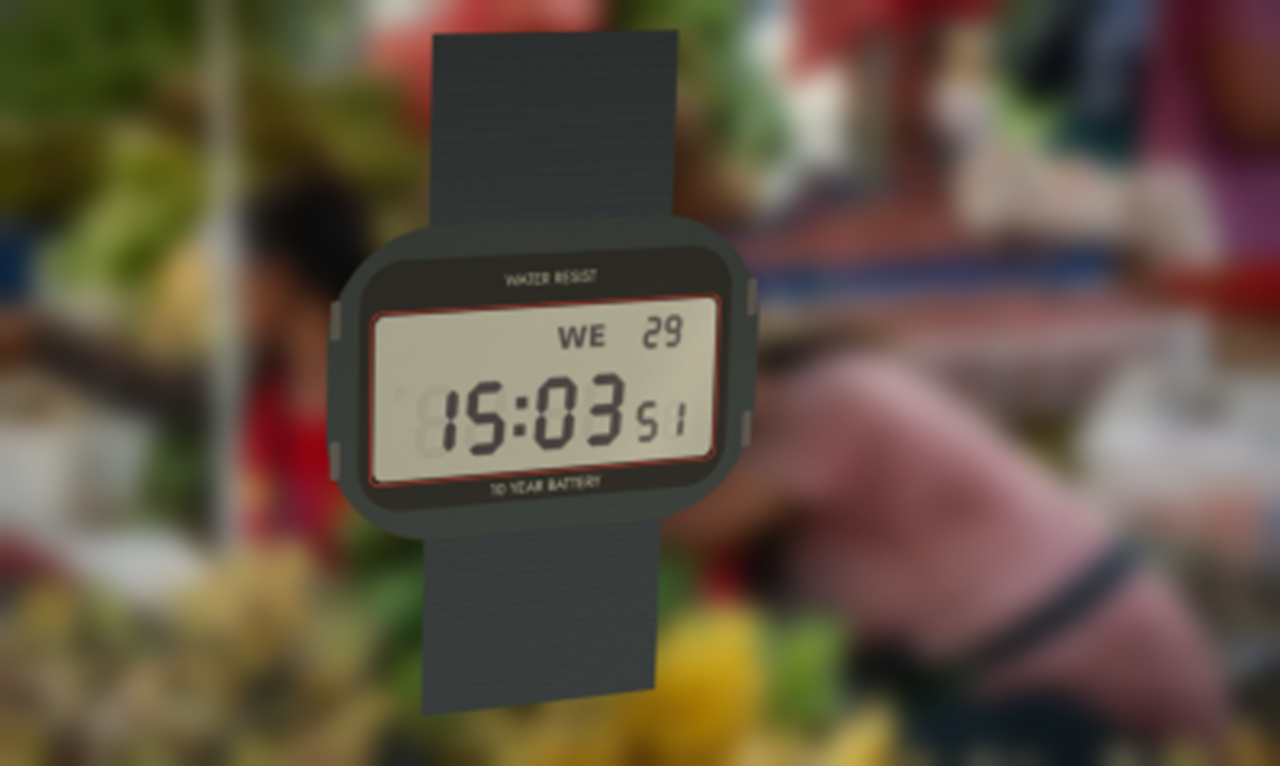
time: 15:03:51
